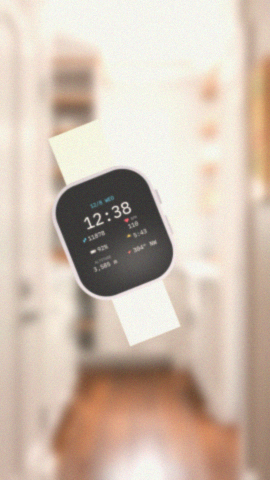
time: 12:38
